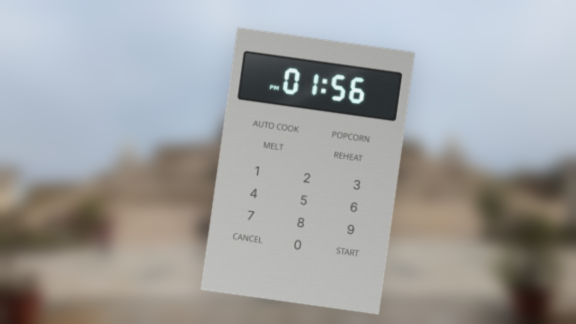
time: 1:56
